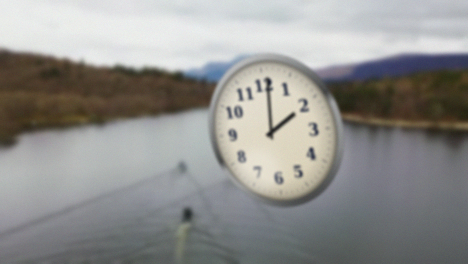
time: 2:01
